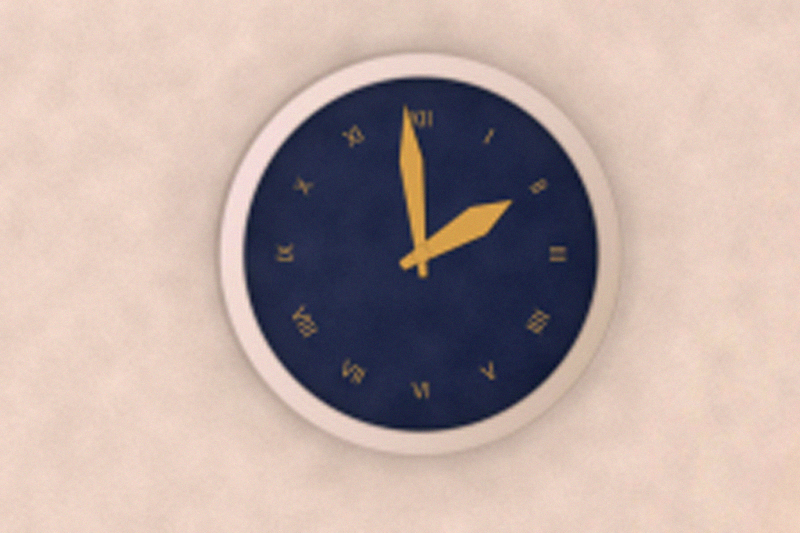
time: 1:59
